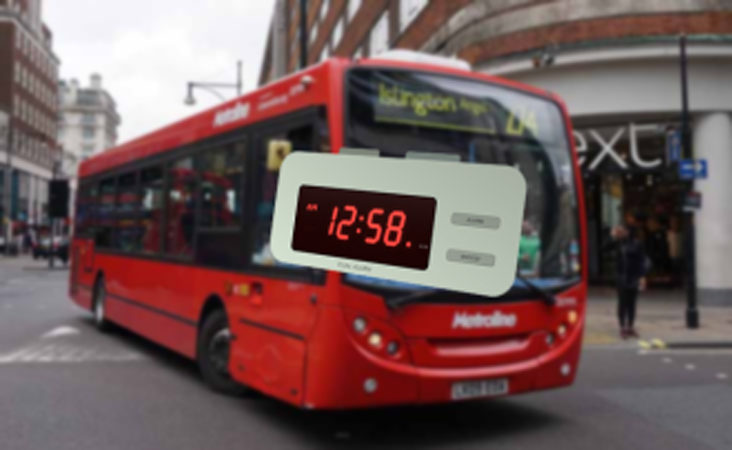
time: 12:58
